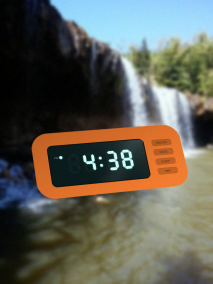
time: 4:38
